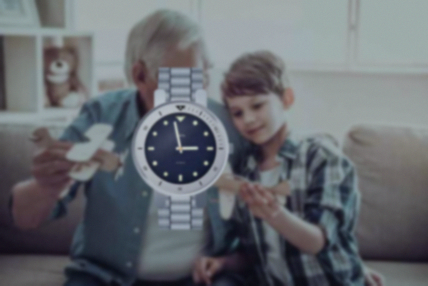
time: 2:58
